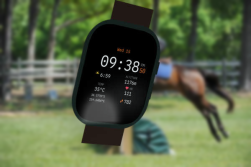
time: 9:38
